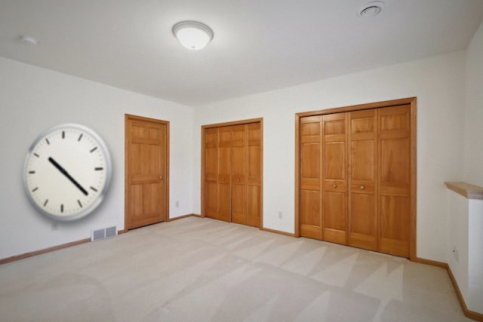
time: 10:22
